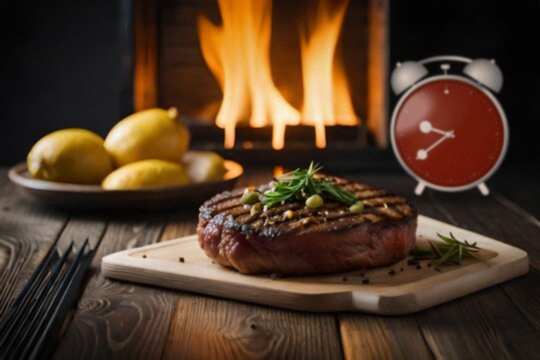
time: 9:39
